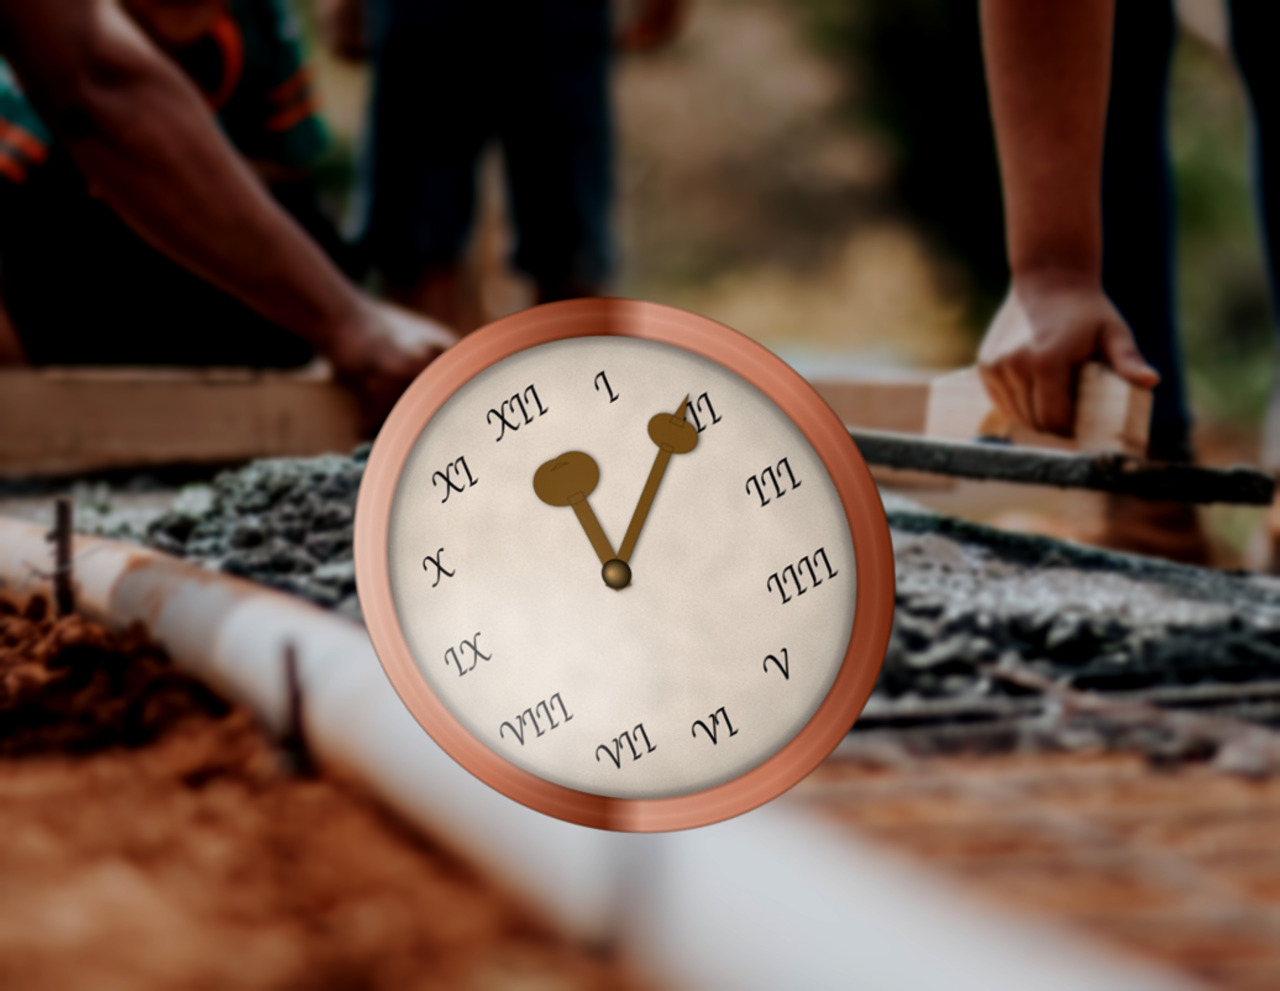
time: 12:09
